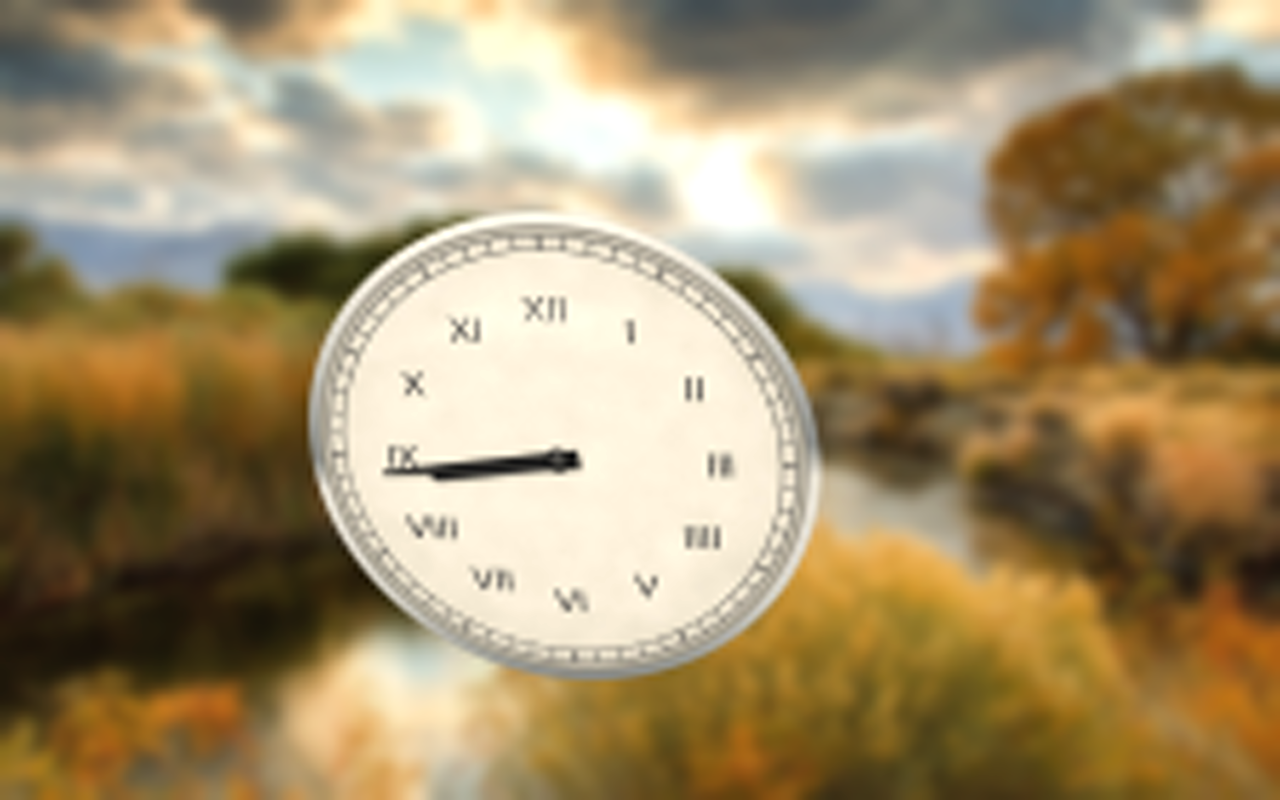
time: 8:44
